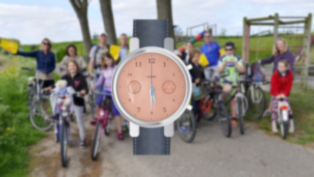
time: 5:30
